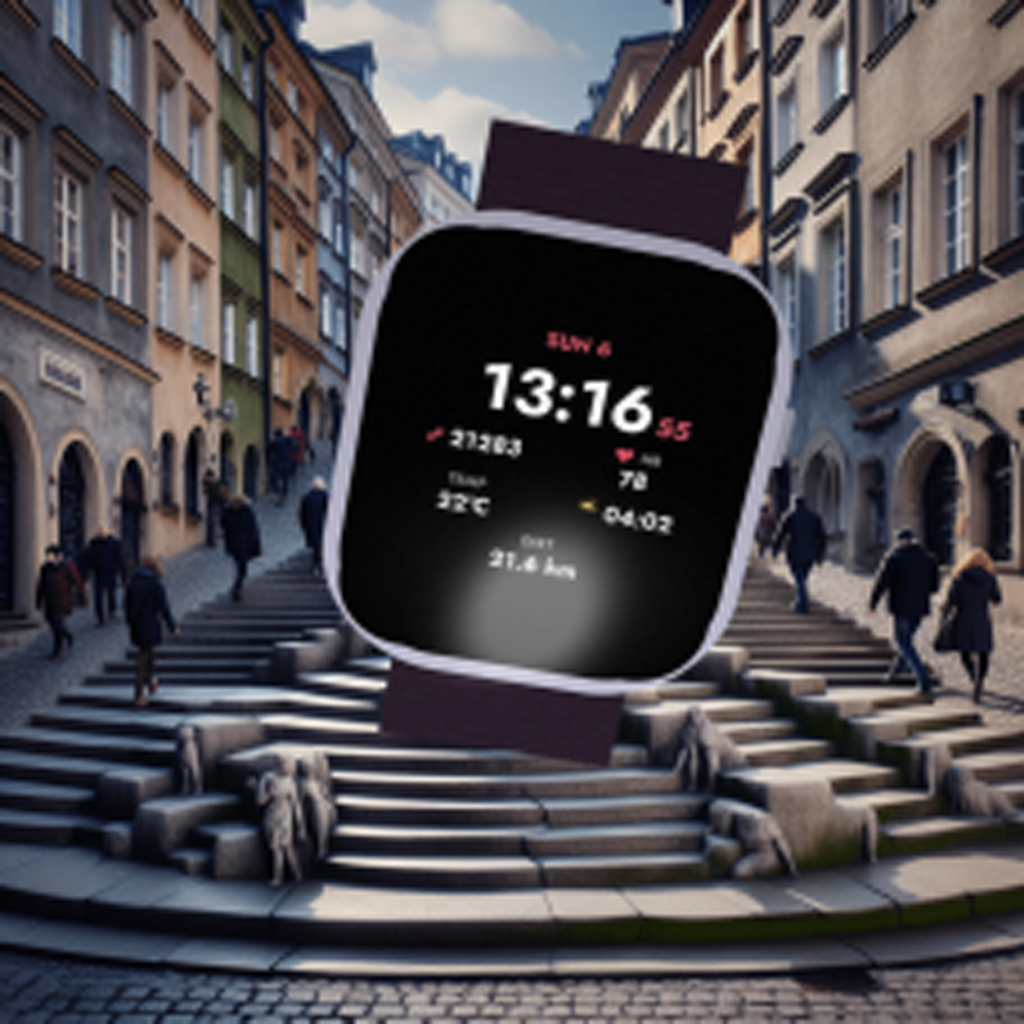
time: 13:16
